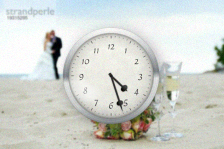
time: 4:27
